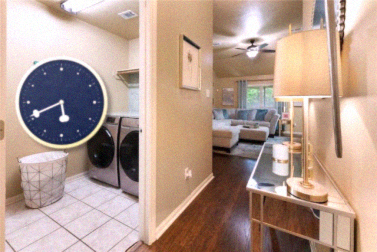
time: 5:41
